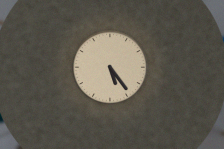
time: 5:24
